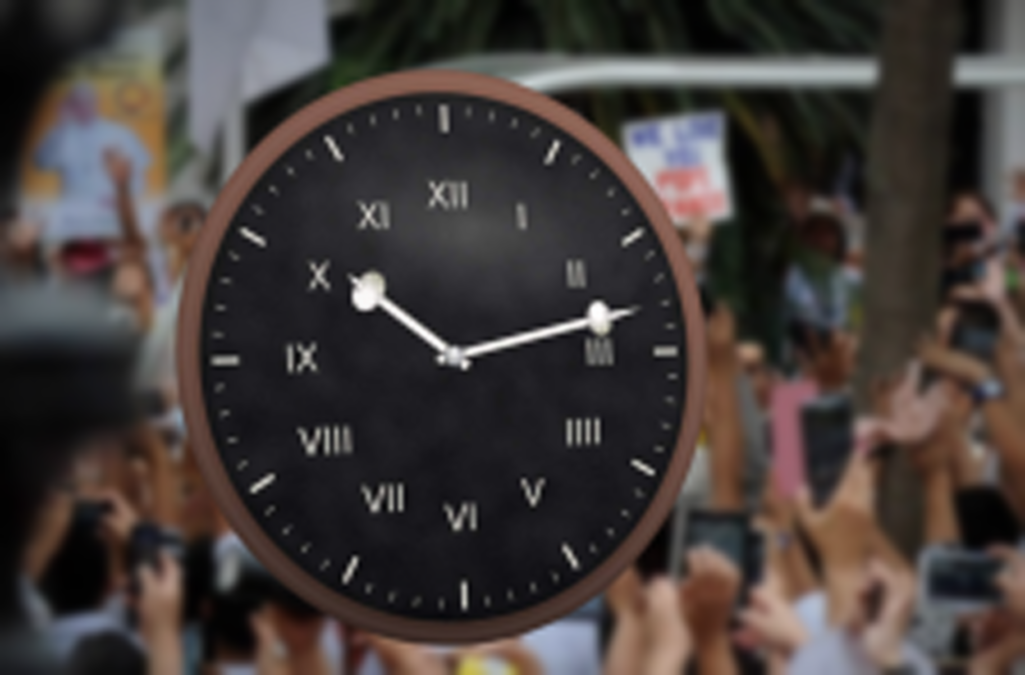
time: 10:13
